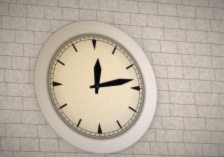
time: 12:13
